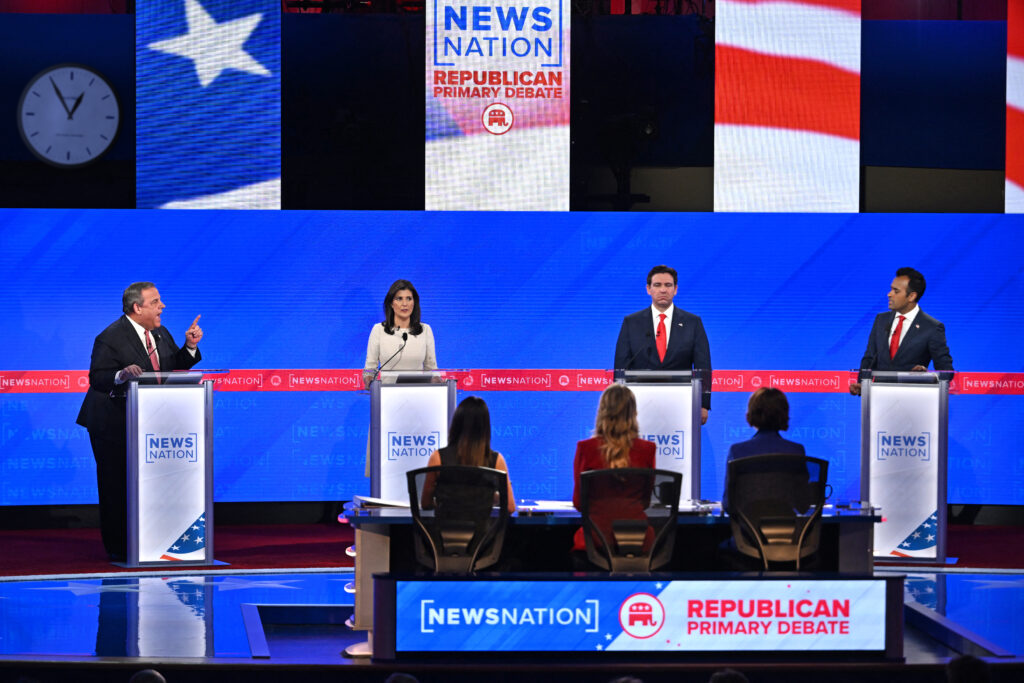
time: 12:55
